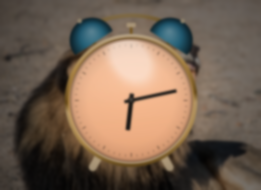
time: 6:13
